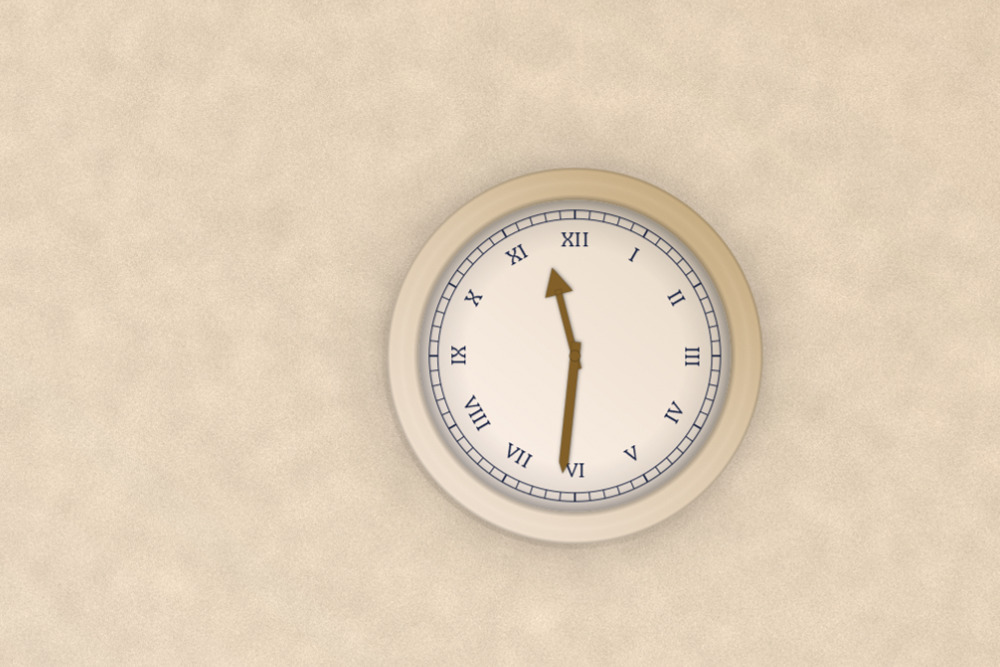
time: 11:31
